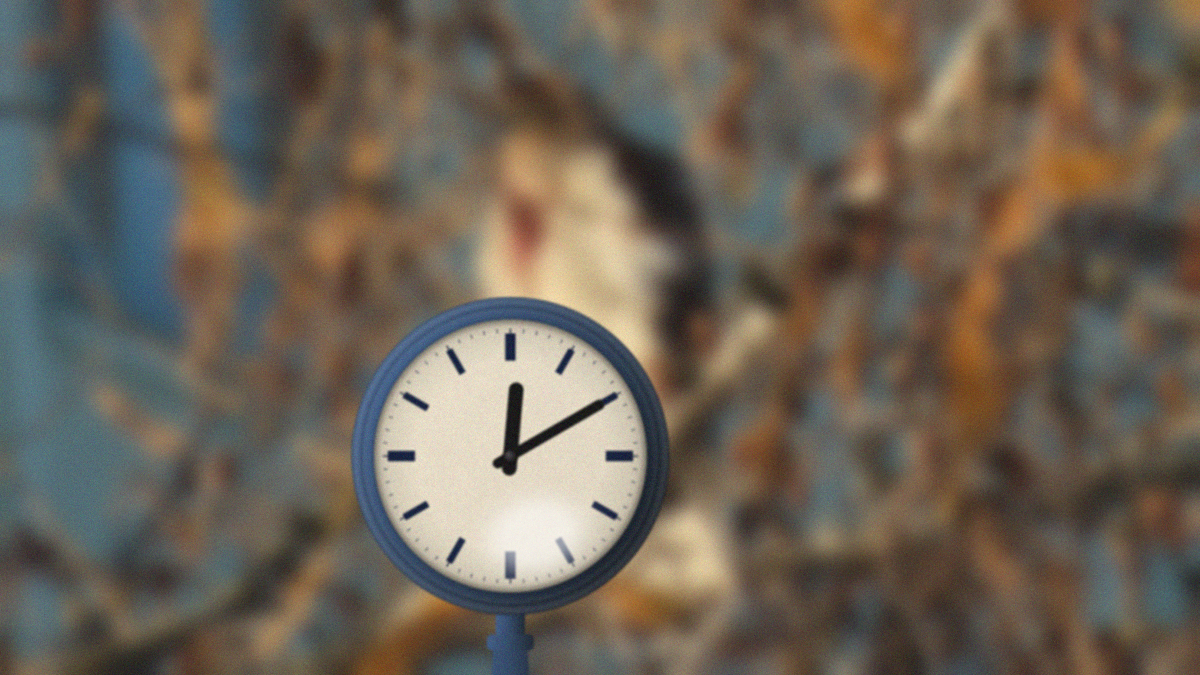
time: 12:10
